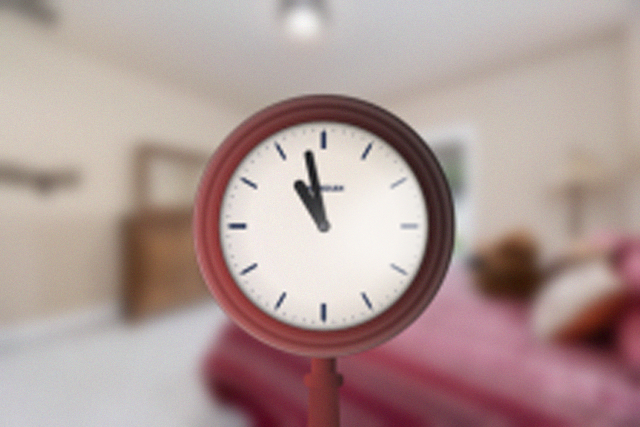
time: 10:58
